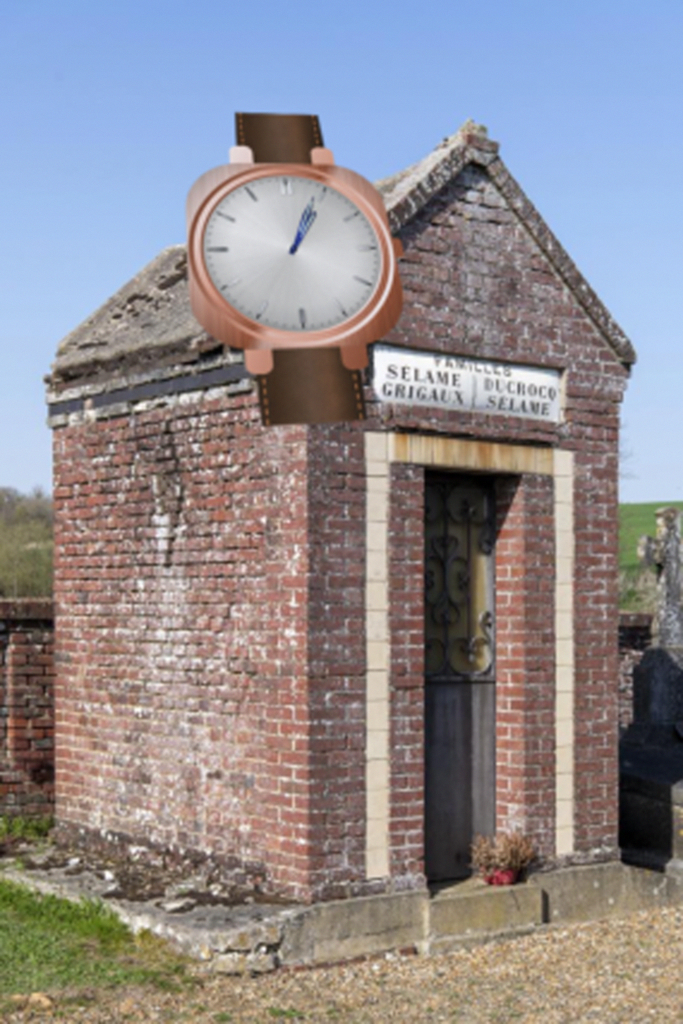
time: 1:04
